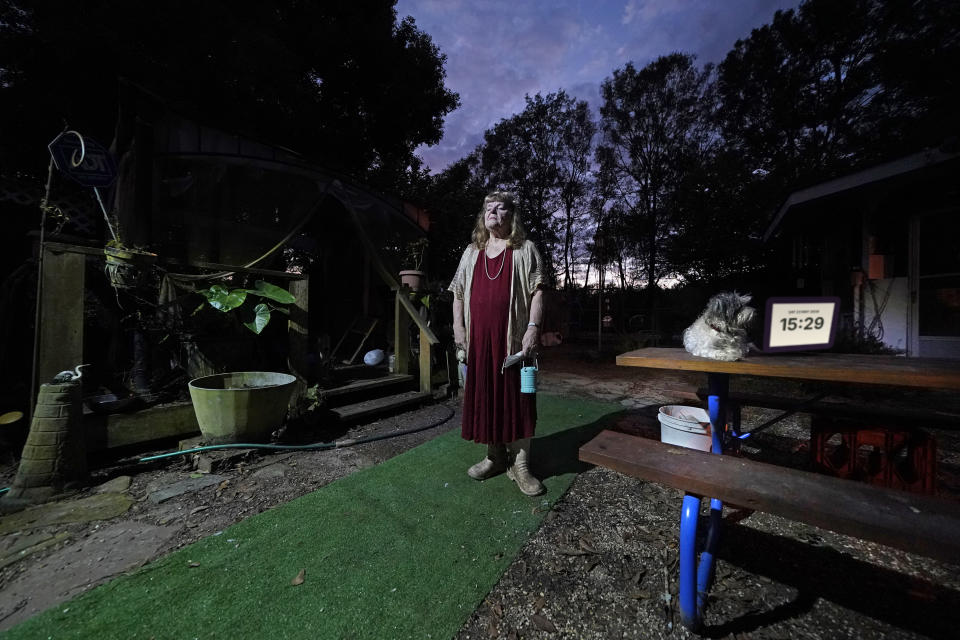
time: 15:29
